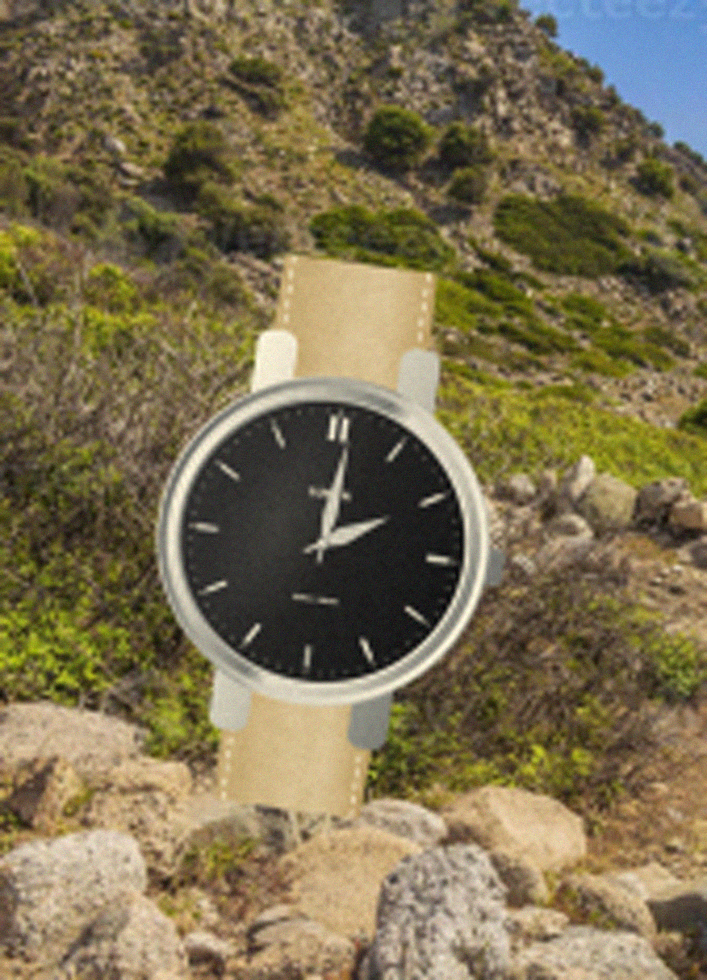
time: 2:01
